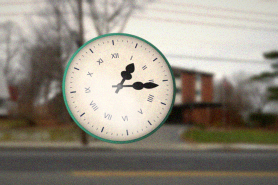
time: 1:16
